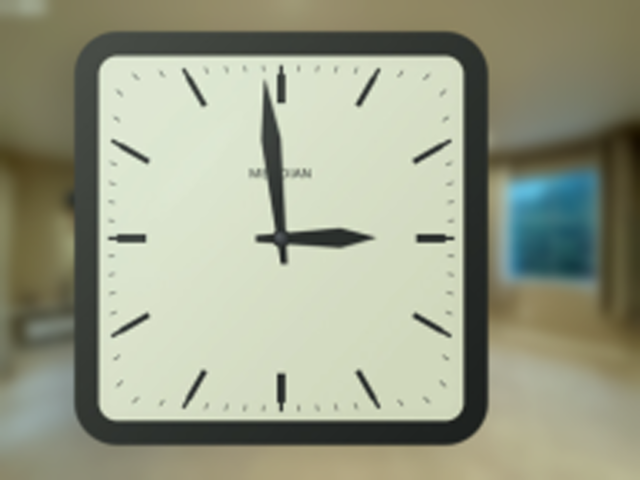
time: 2:59
